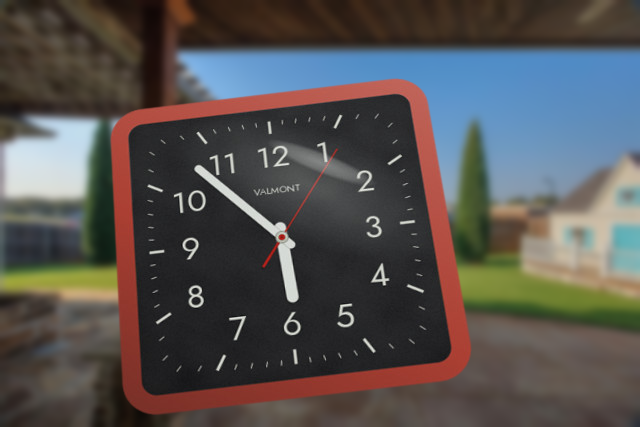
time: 5:53:06
